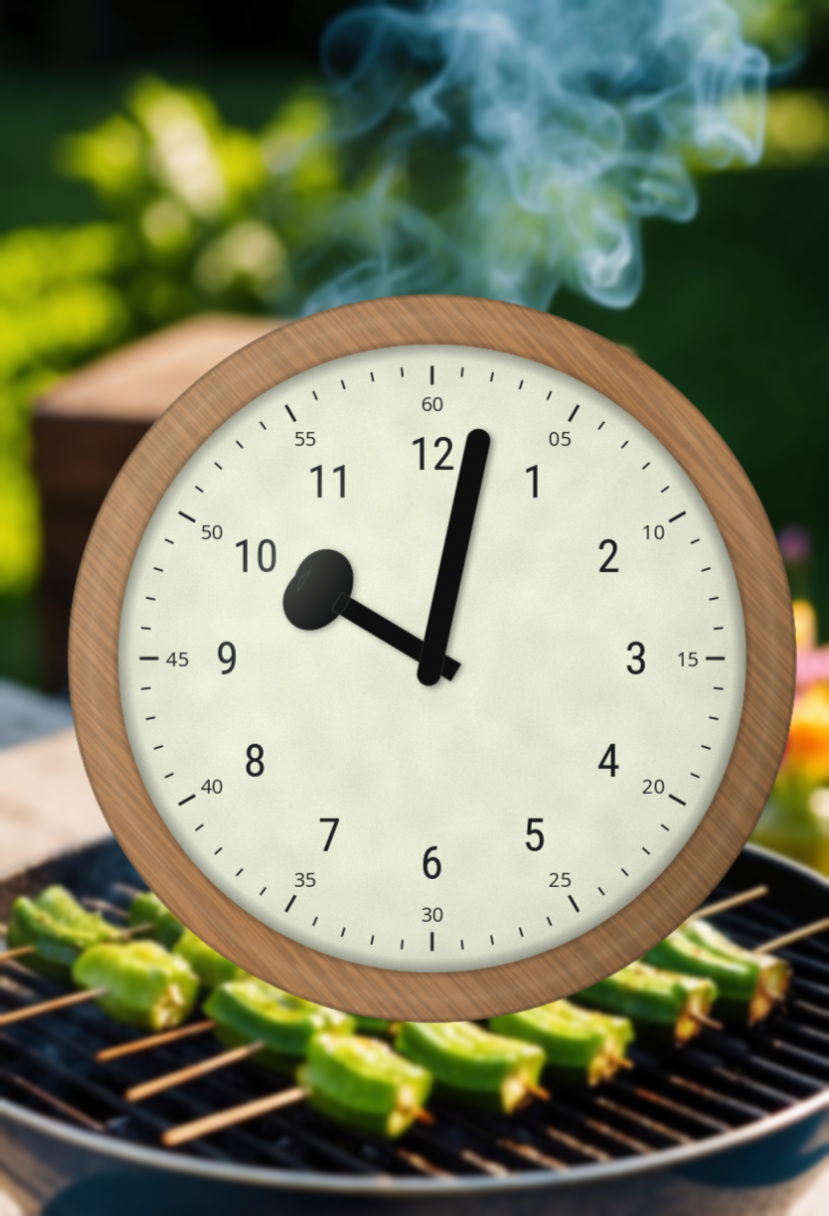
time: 10:02
